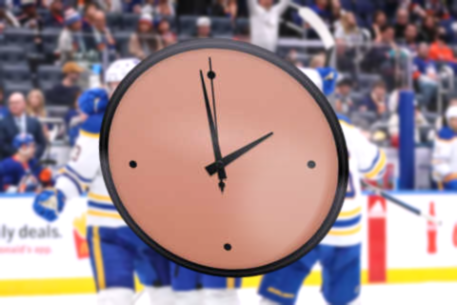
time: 1:59:00
